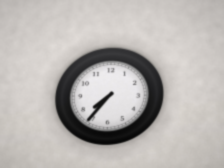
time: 7:36
